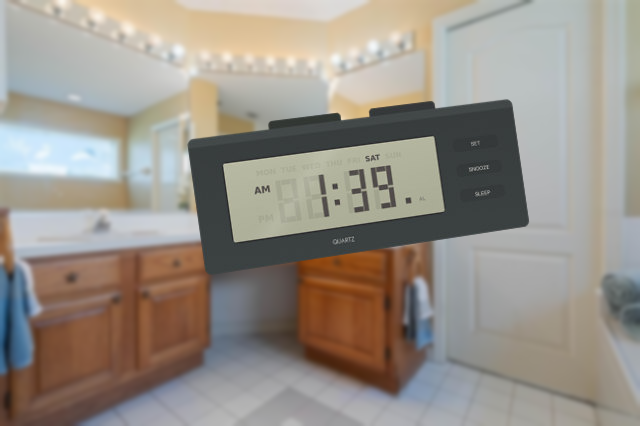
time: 1:39
